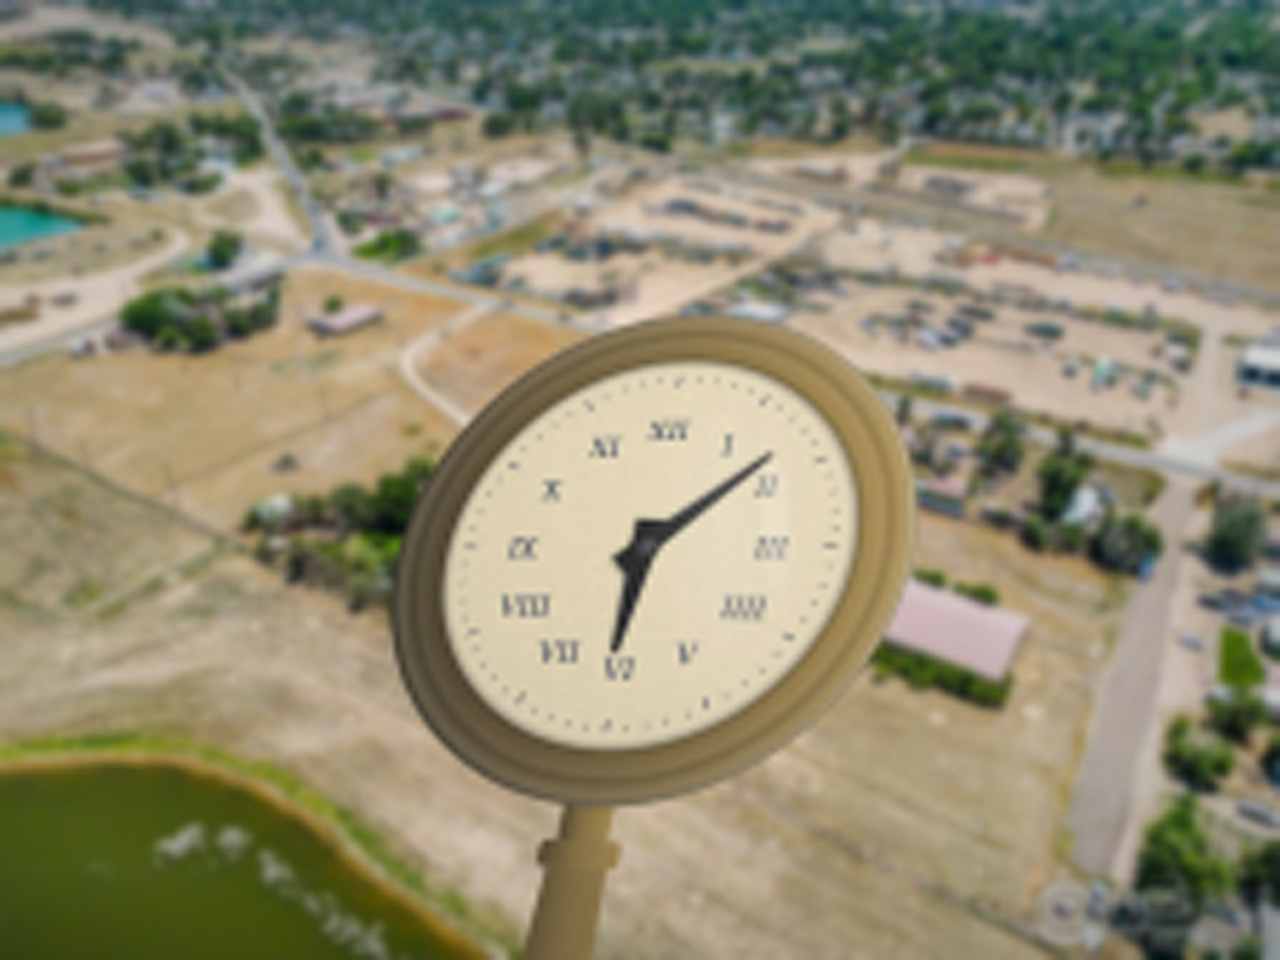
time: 6:08
